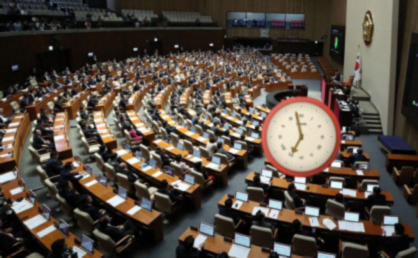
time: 6:58
